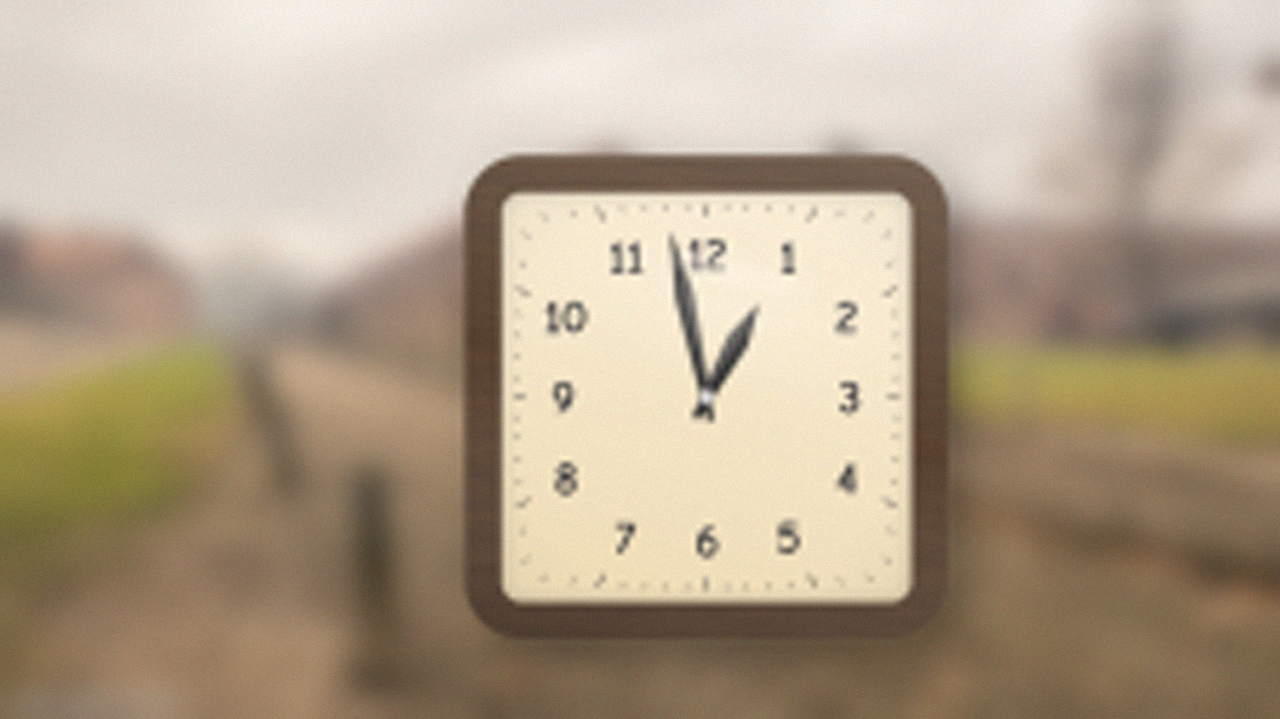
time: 12:58
